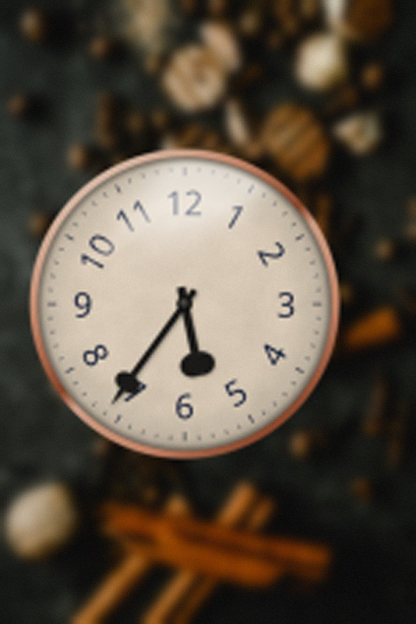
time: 5:36
